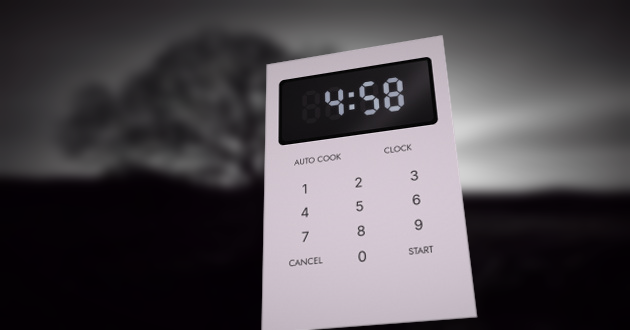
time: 4:58
